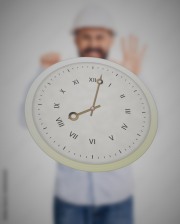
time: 8:02
